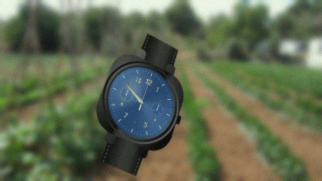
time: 9:49
